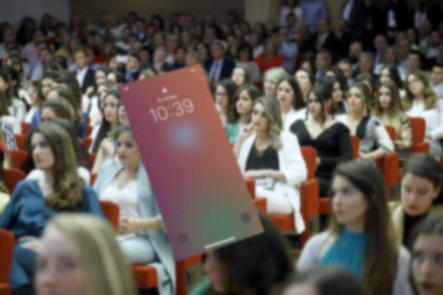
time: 10:39
